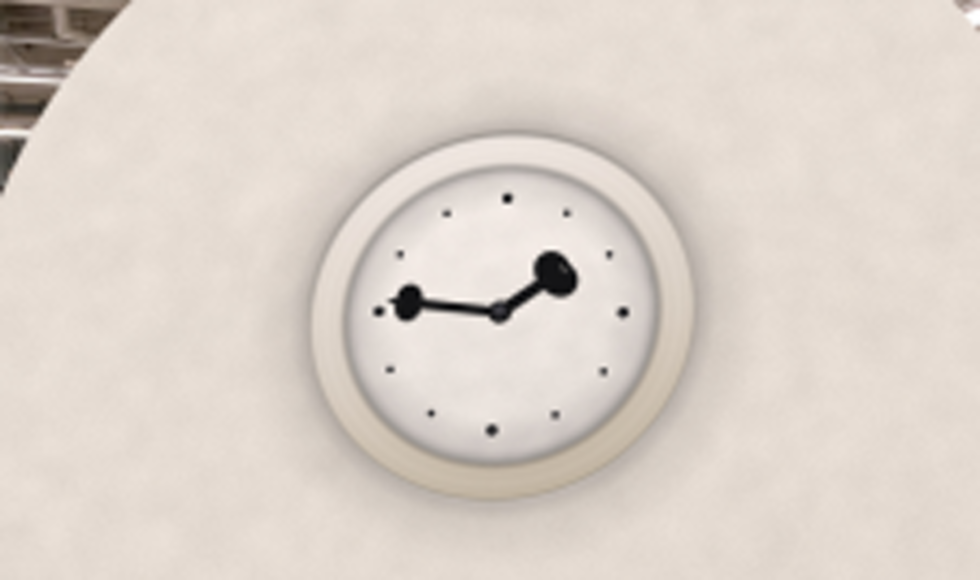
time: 1:46
